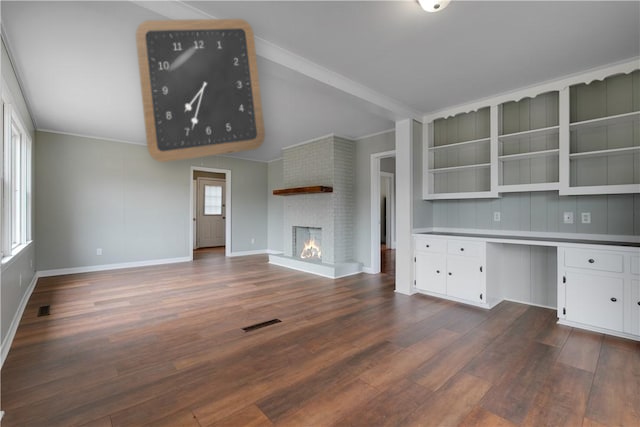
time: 7:34
